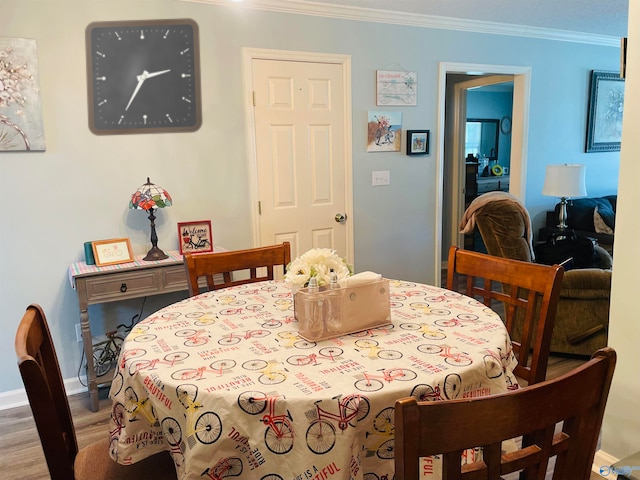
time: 2:35
